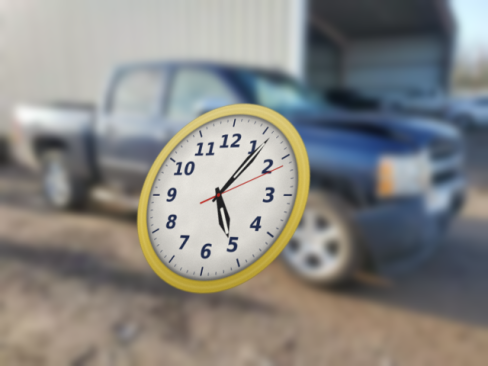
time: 5:06:11
